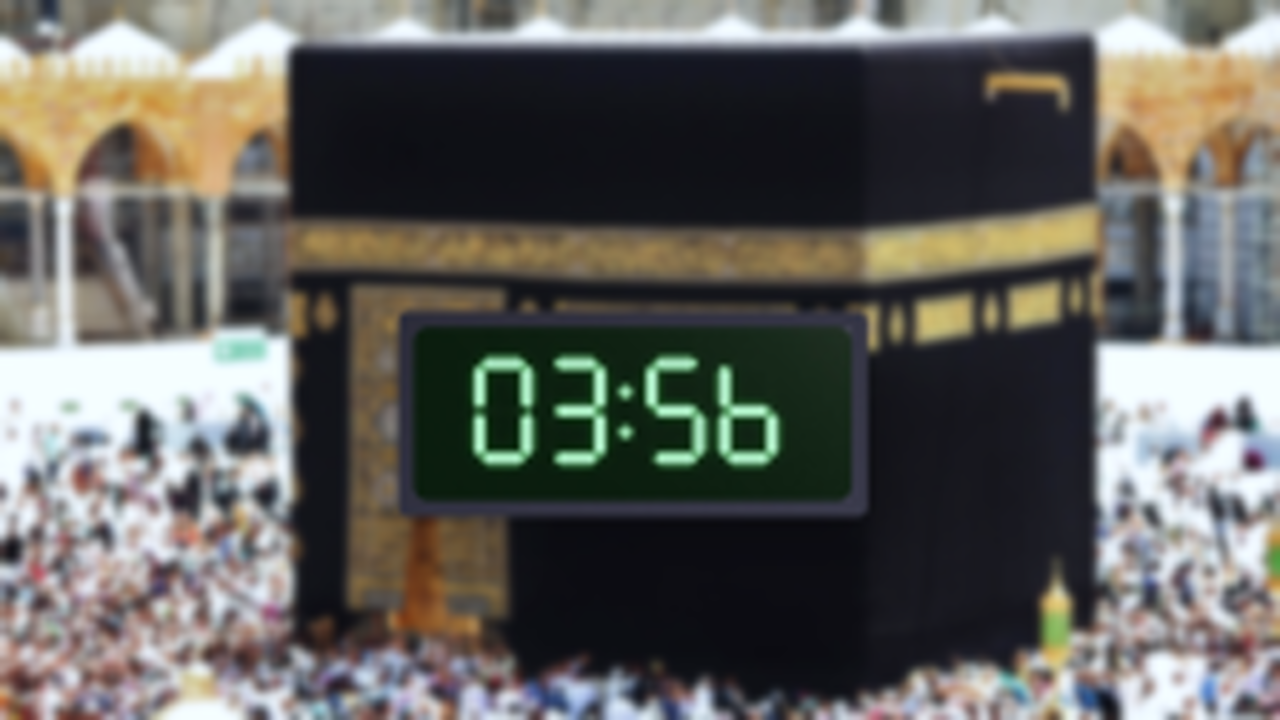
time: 3:56
